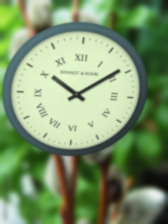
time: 10:09
